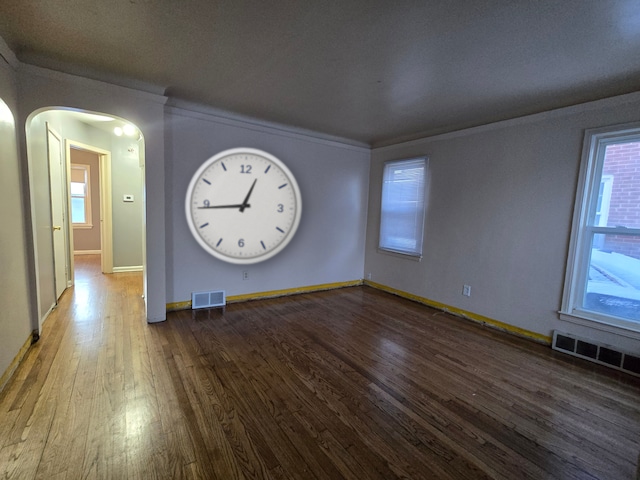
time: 12:44
